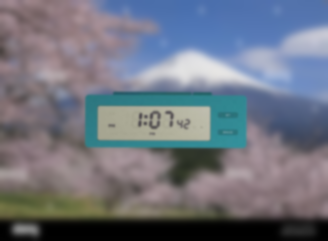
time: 1:07
